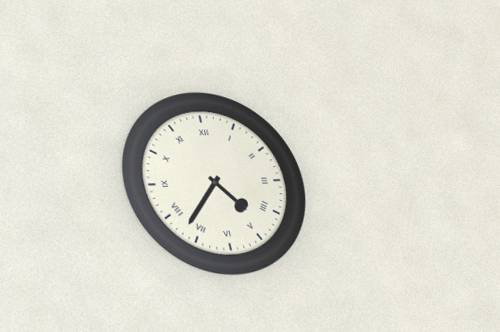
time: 4:37
